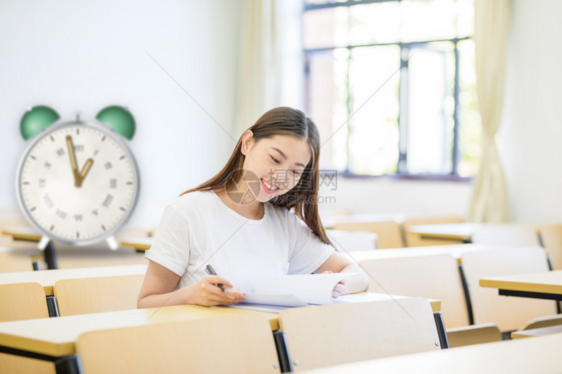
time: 12:58
